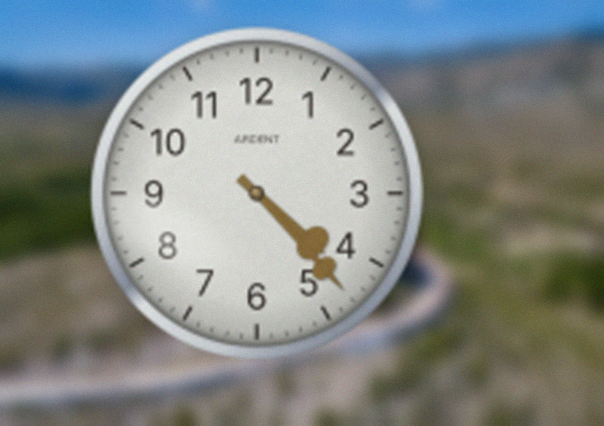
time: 4:23
